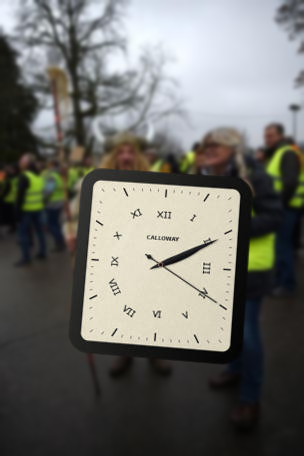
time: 2:10:20
